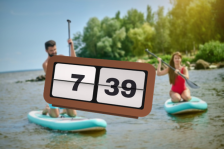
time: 7:39
